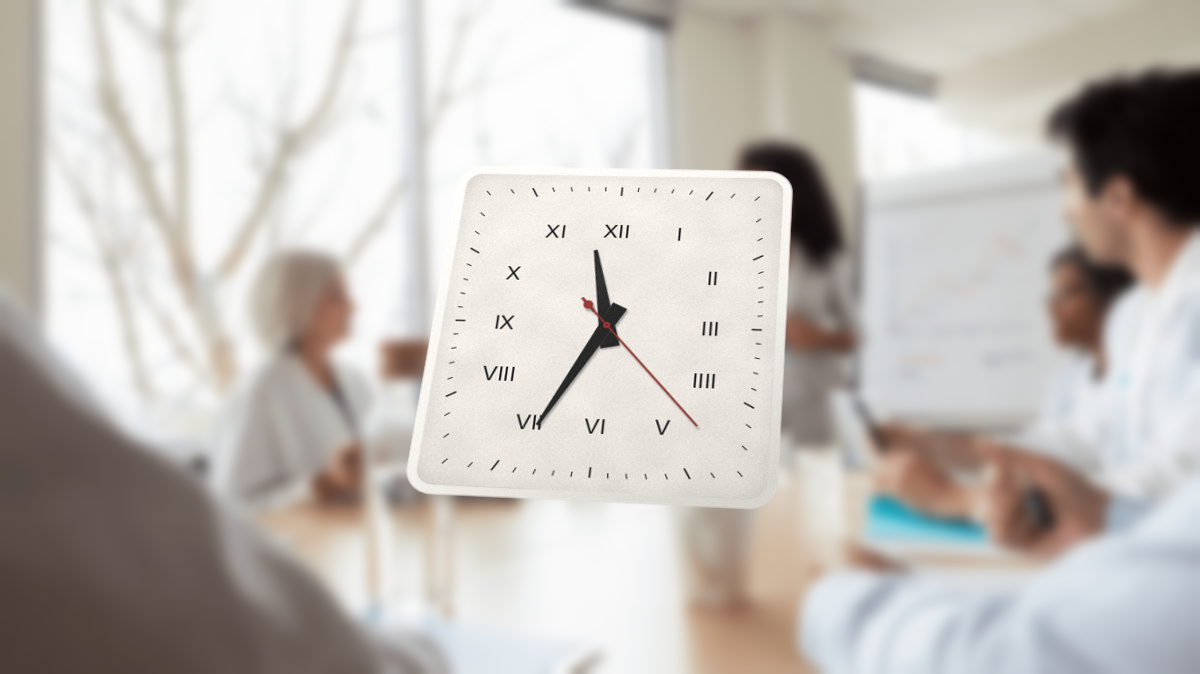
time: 11:34:23
